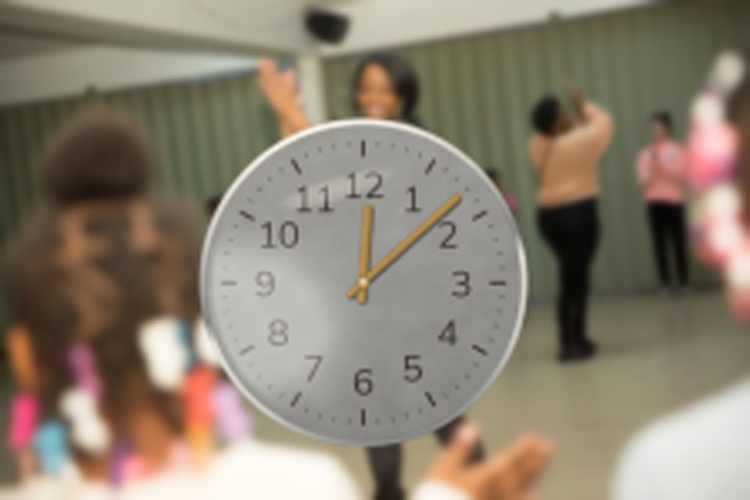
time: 12:08
